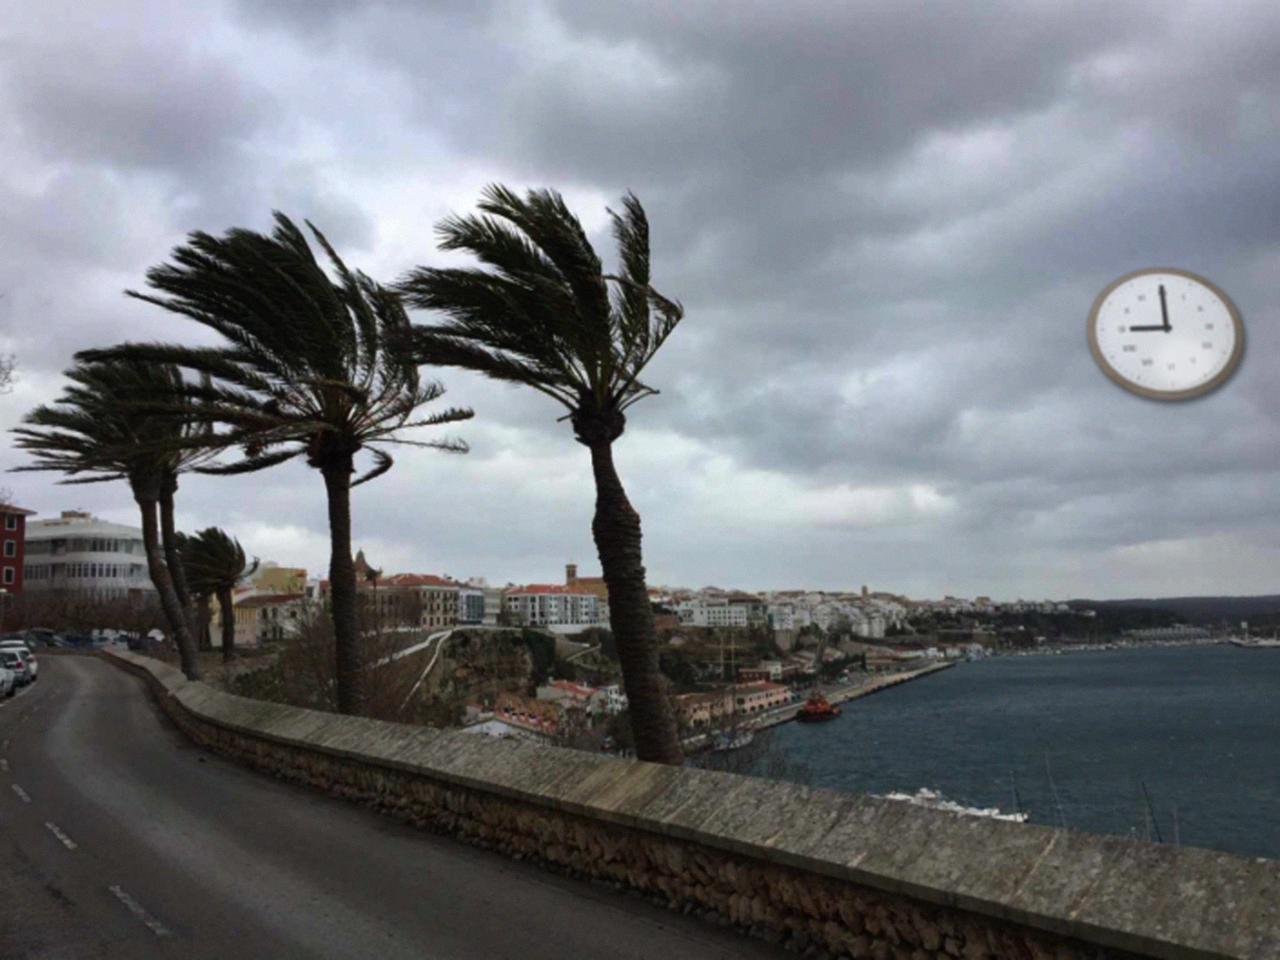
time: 9:00
